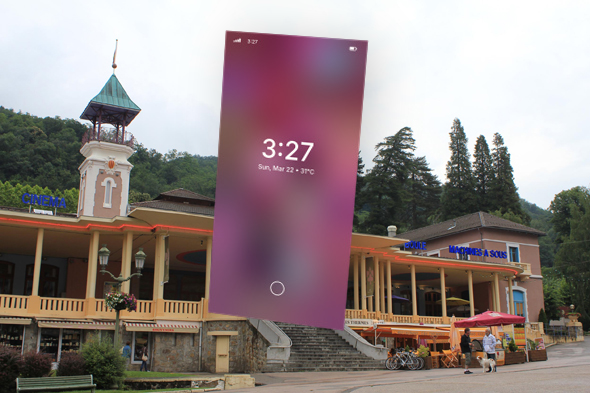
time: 3:27
